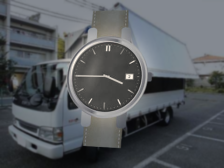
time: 3:45
